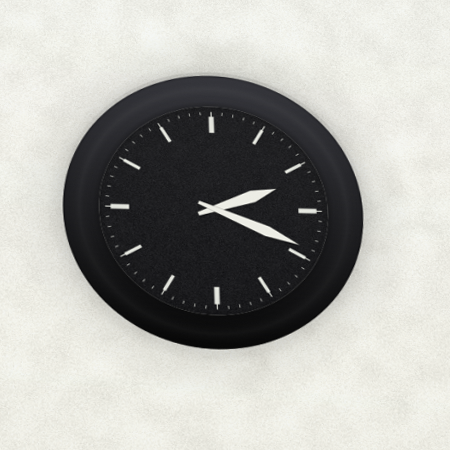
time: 2:19
